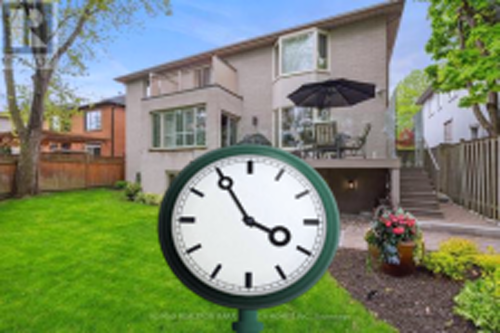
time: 3:55
